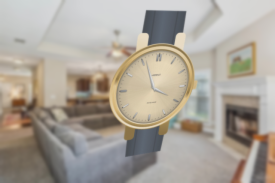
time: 3:56
